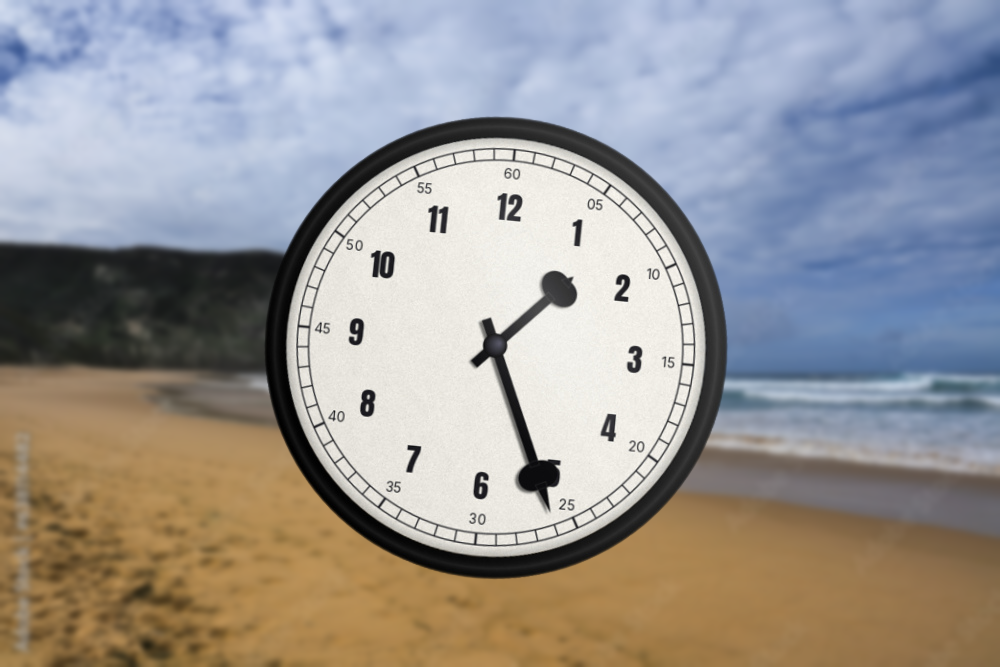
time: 1:26
